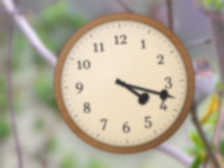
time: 4:18
